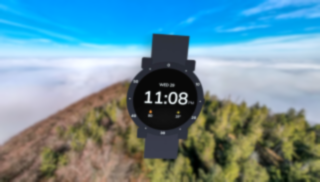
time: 11:08
